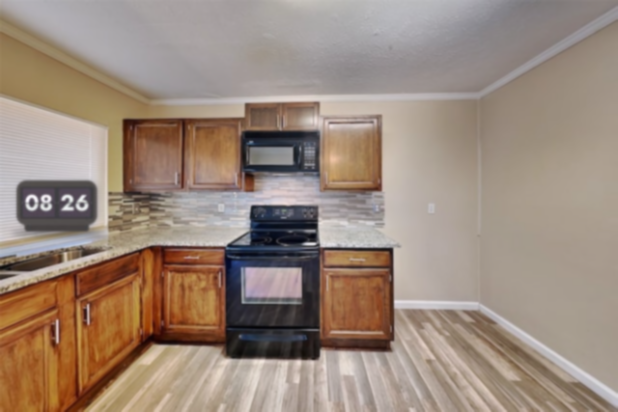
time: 8:26
